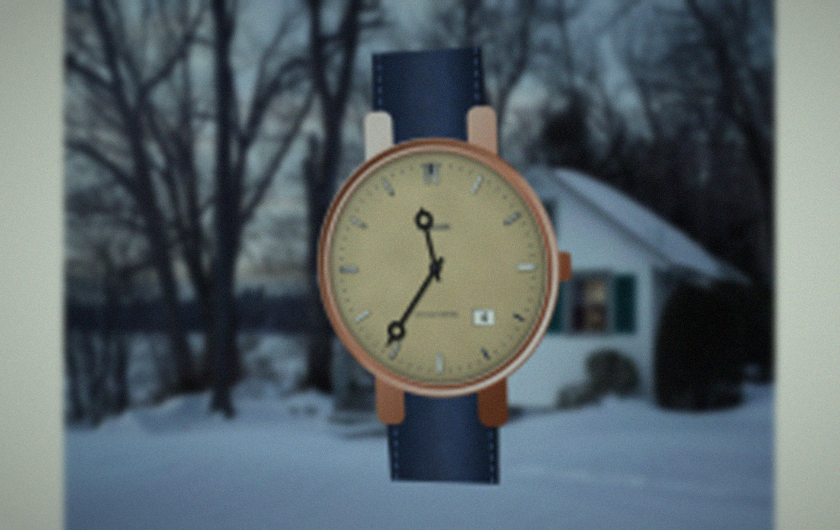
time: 11:36
